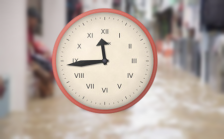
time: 11:44
